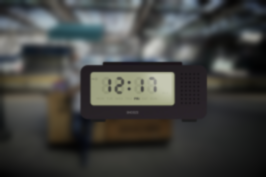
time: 12:17
